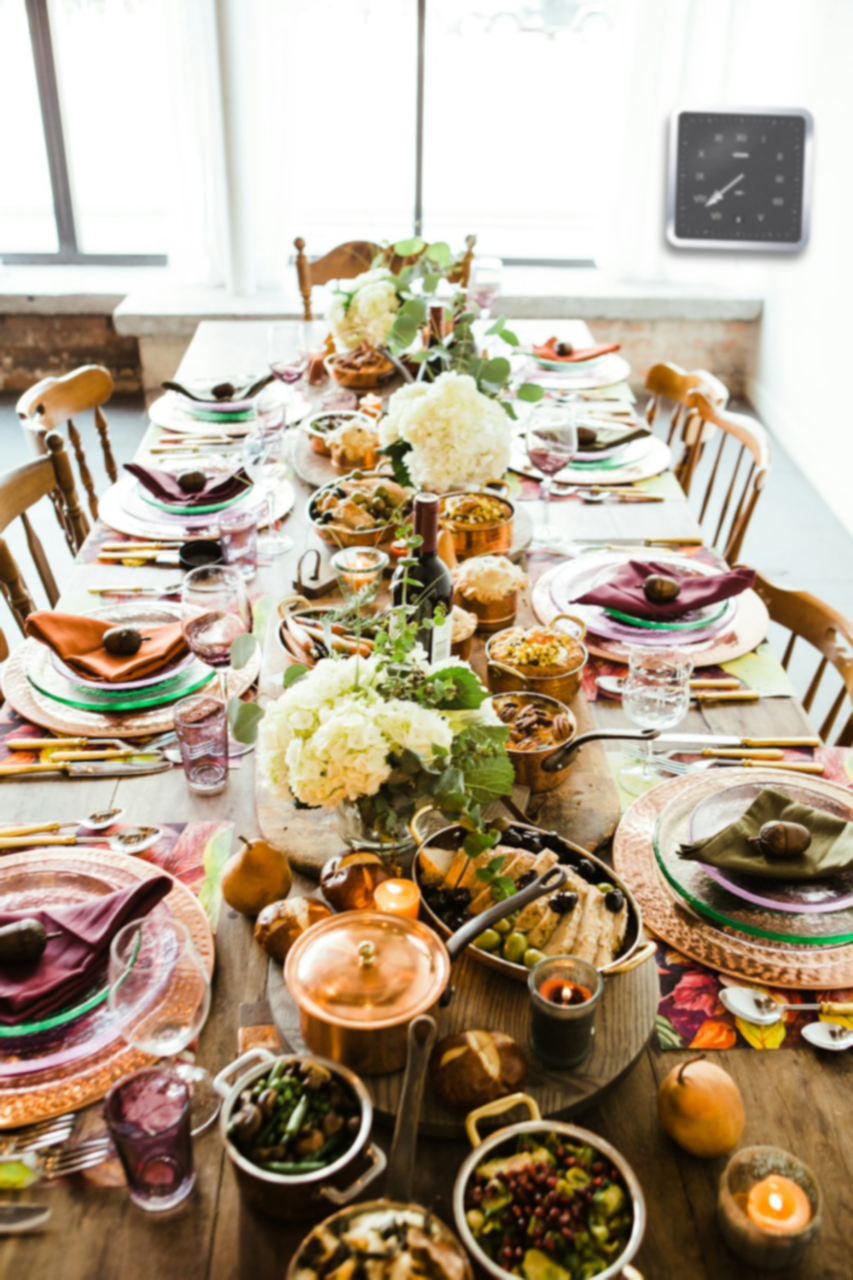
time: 7:38
